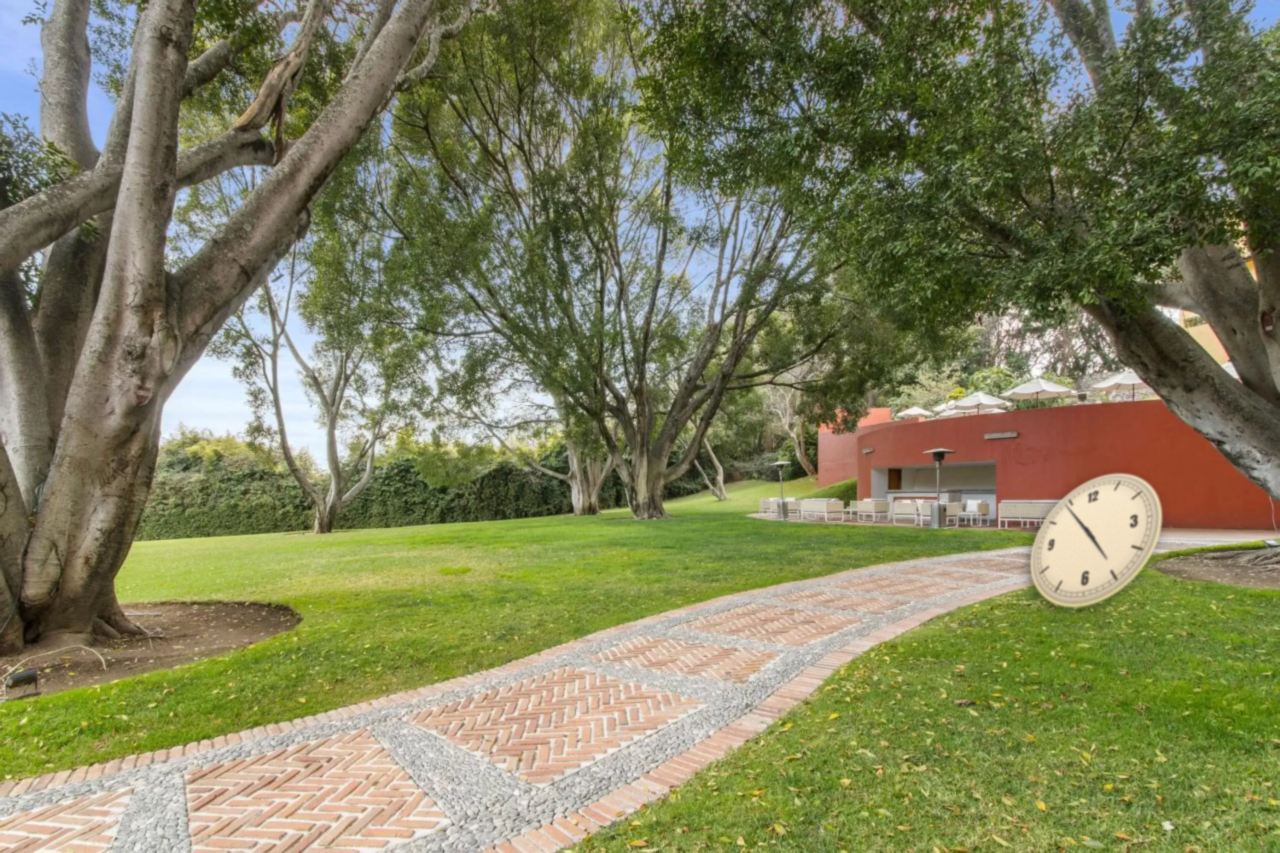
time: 4:54
